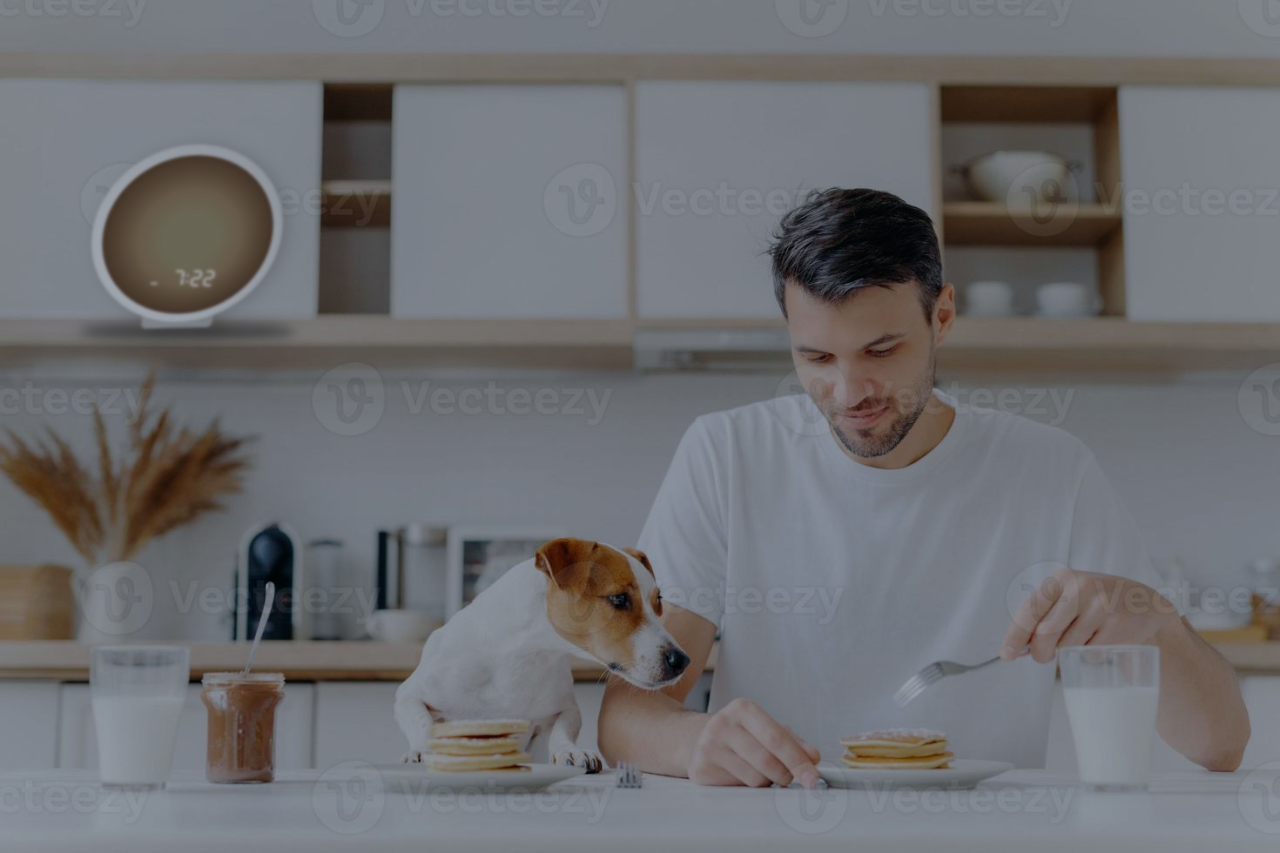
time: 7:22
